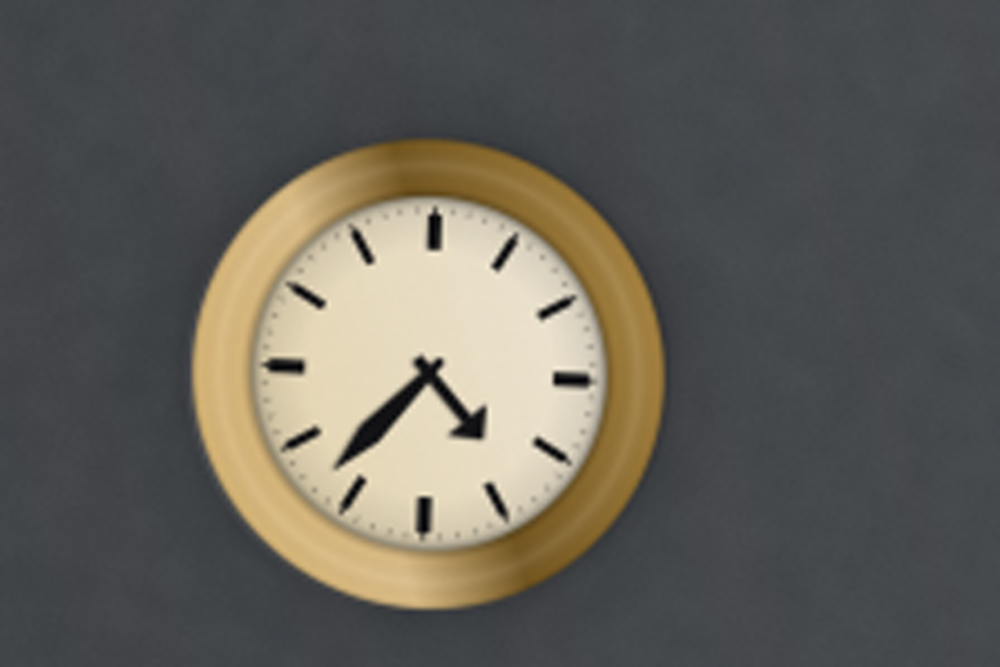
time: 4:37
